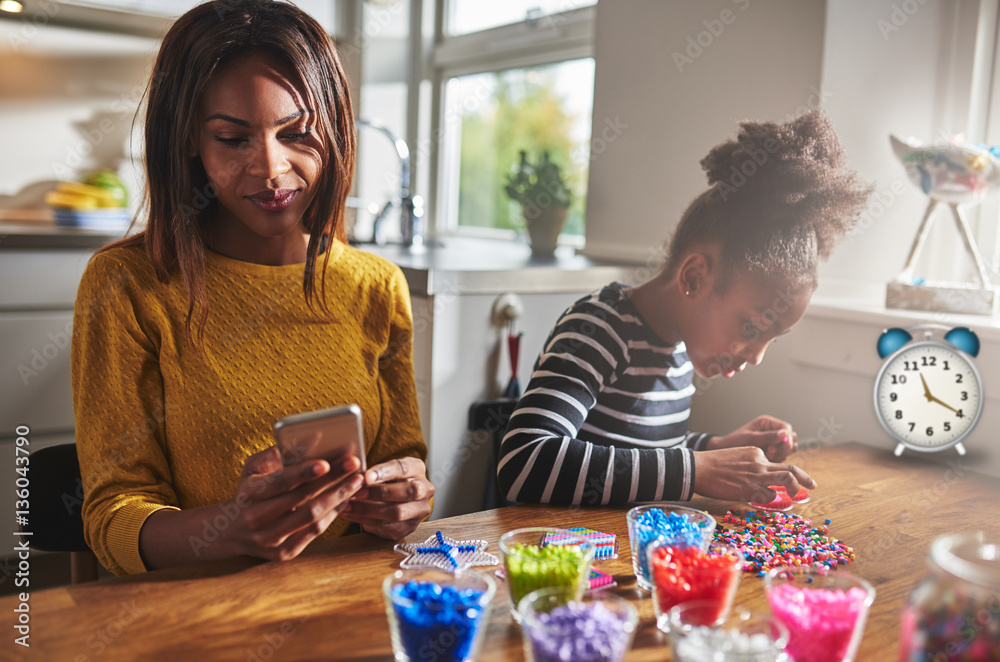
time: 11:20
